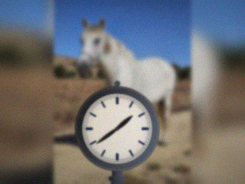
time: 1:39
